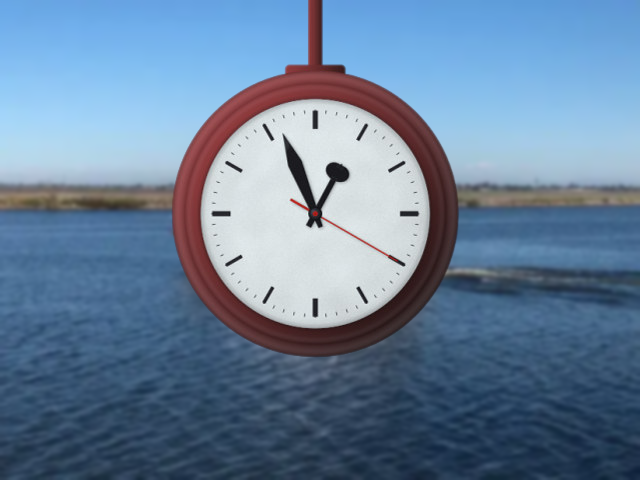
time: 12:56:20
